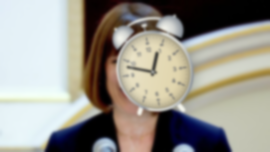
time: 12:48
